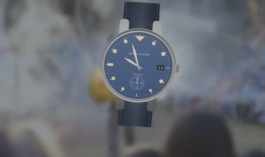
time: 9:57
